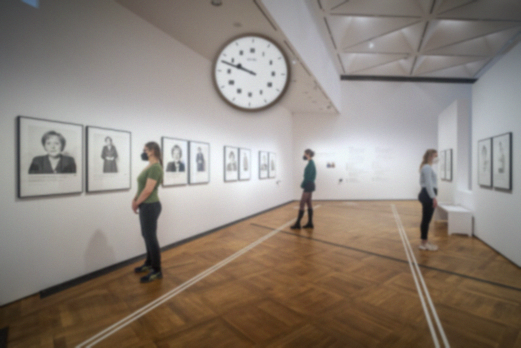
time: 9:48
